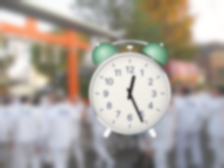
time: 12:26
